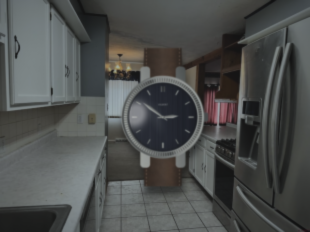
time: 2:51
